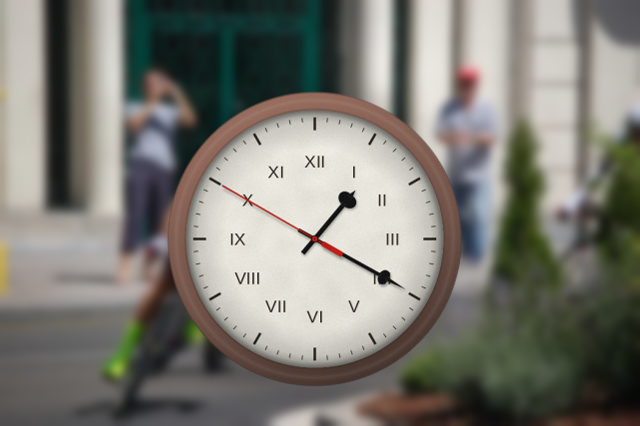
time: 1:19:50
